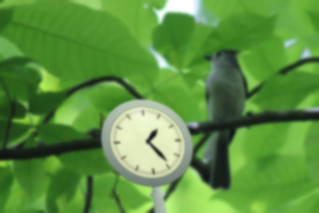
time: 1:24
